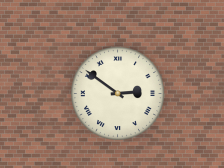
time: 2:51
